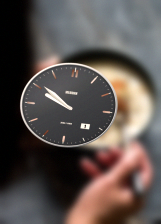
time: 9:51
